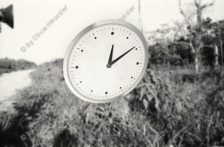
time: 12:09
